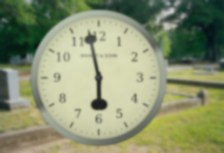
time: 5:58
